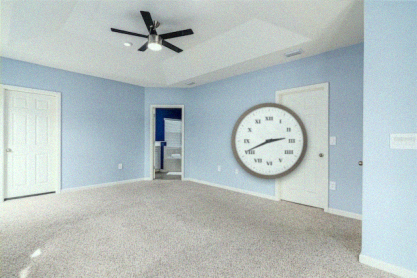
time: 2:41
